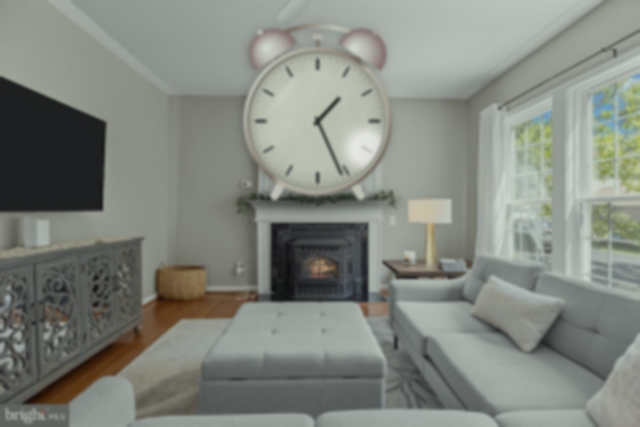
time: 1:26
